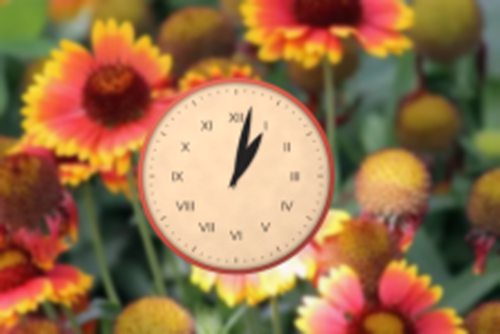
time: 1:02
